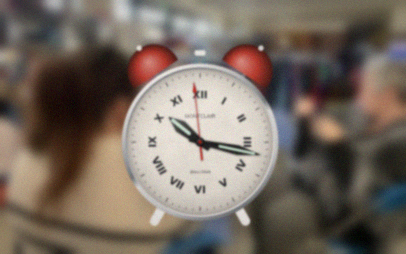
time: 10:16:59
